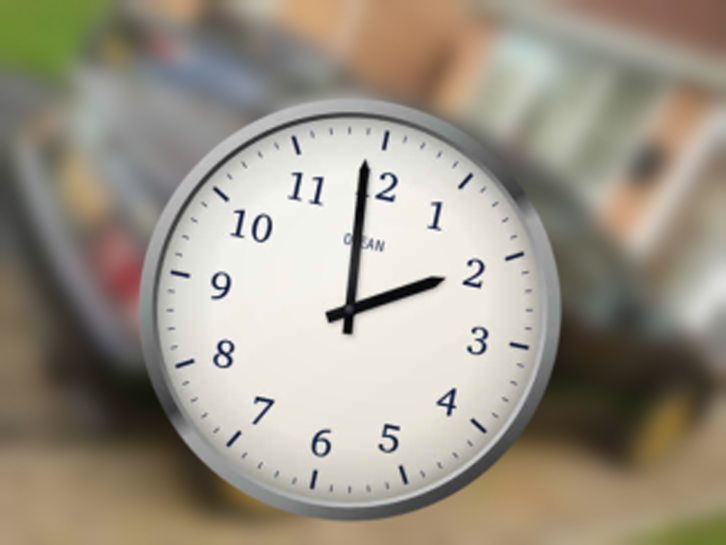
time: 1:59
